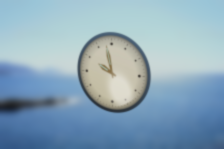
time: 9:58
